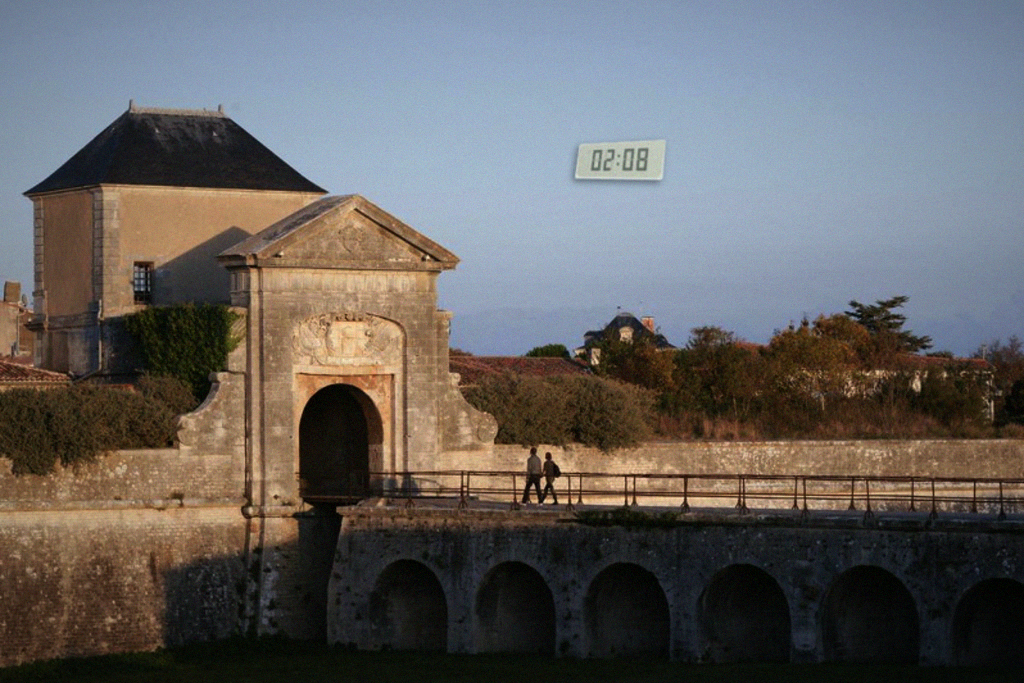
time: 2:08
